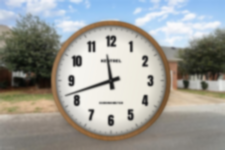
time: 11:42
